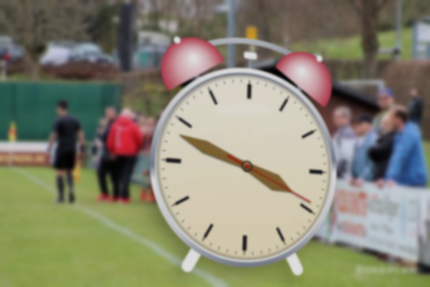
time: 3:48:19
